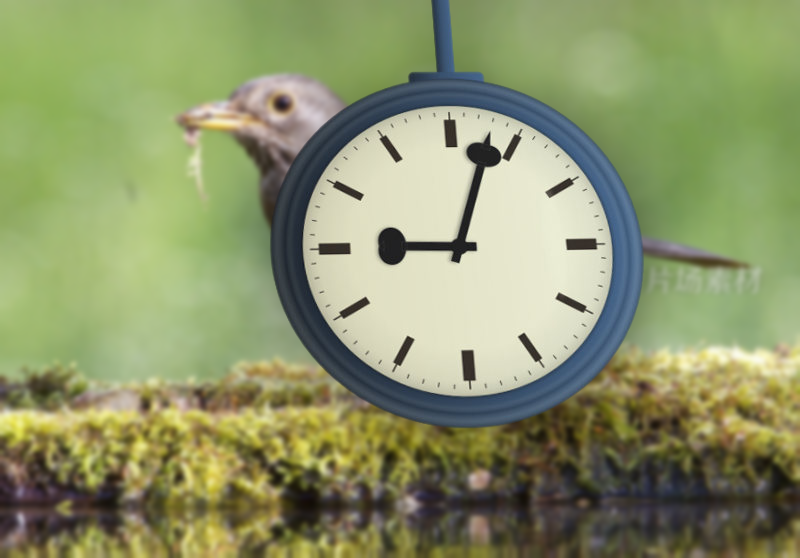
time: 9:03
